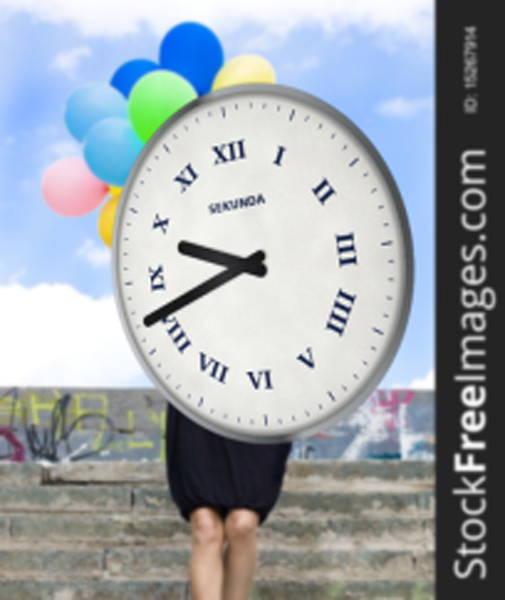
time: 9:42
